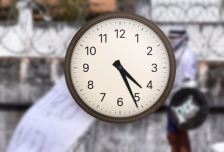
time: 4:26
